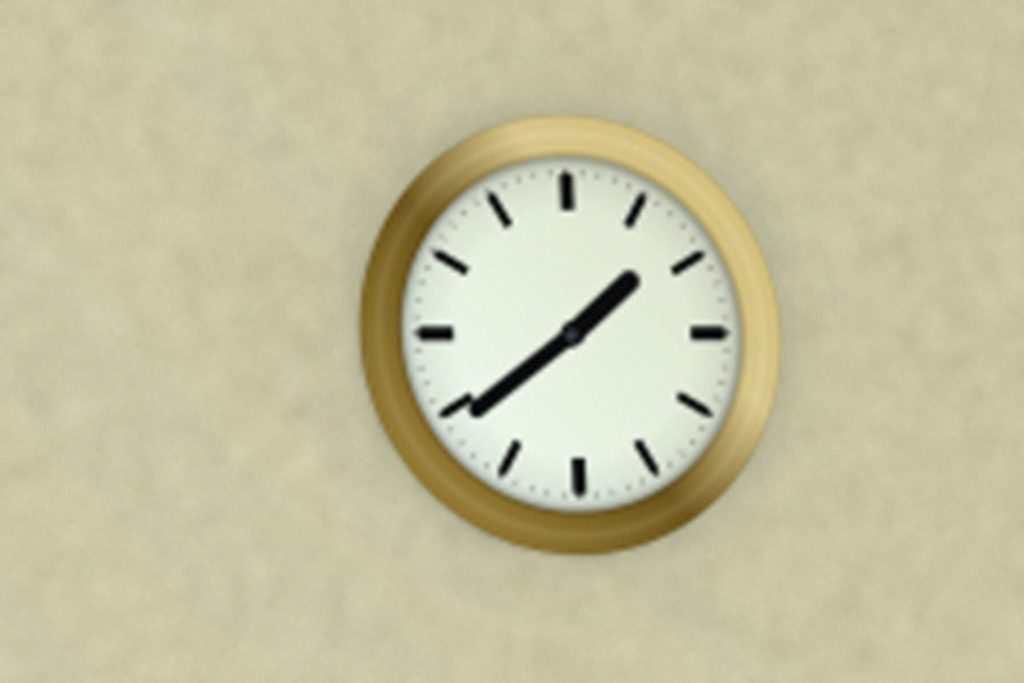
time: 1:39
